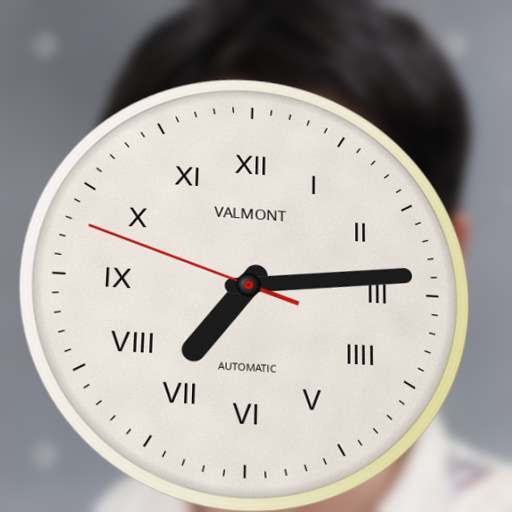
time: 7:13:48
